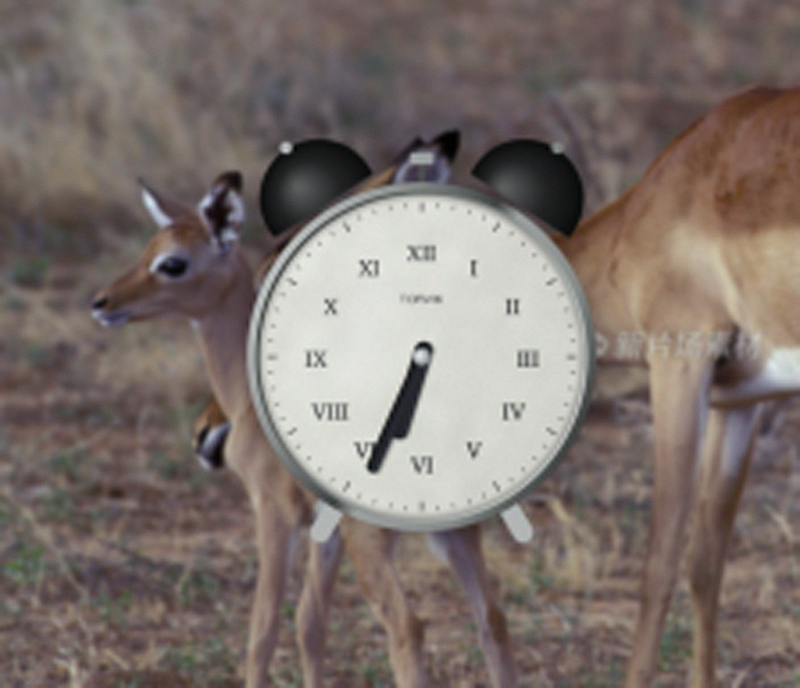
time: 6:34
